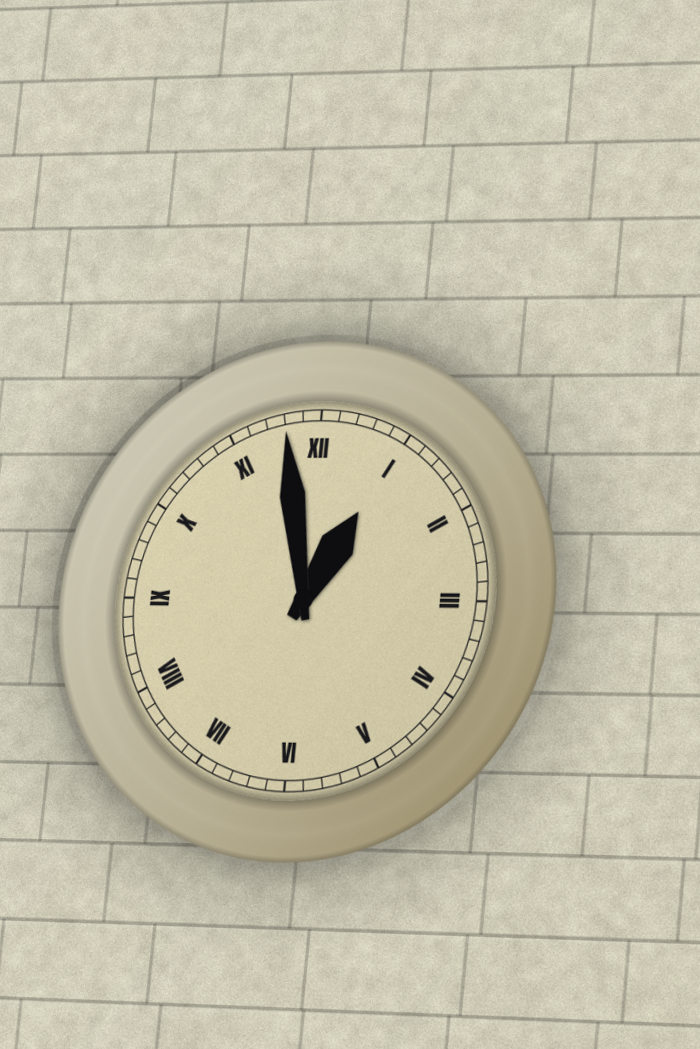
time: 12:58
